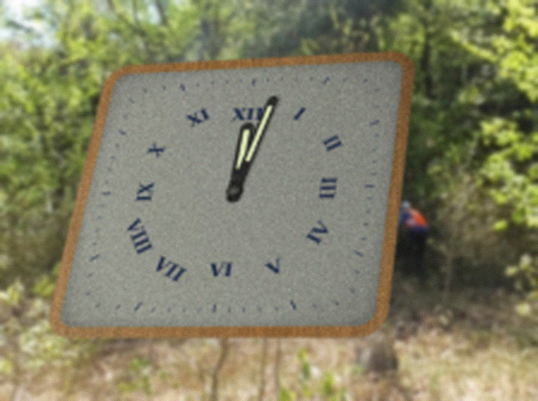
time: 12:02
